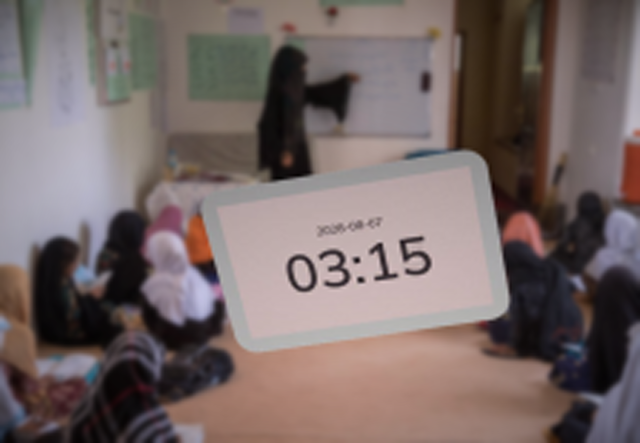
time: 3:15
